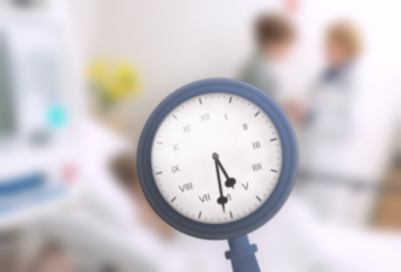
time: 5:31
